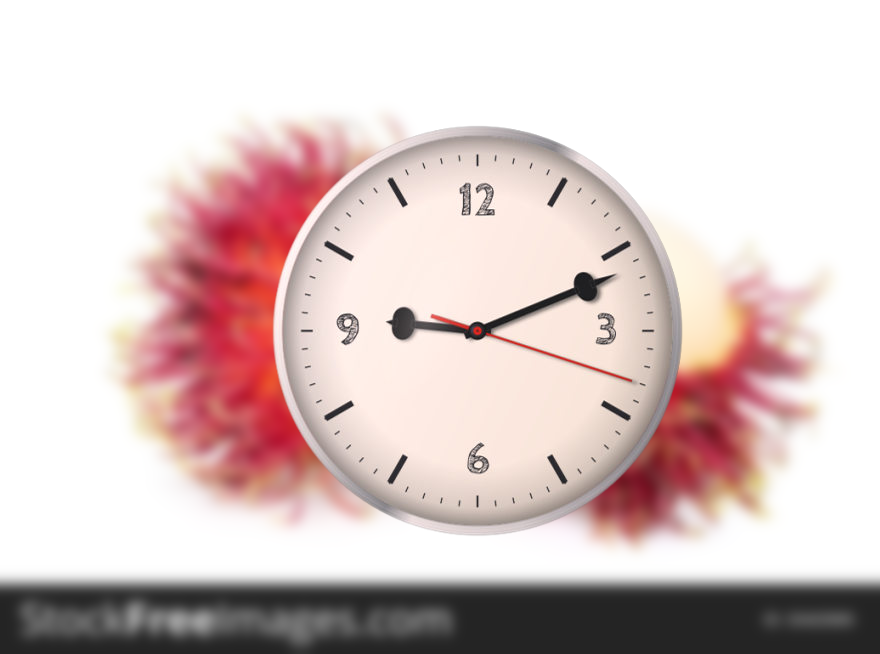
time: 9:11:18
